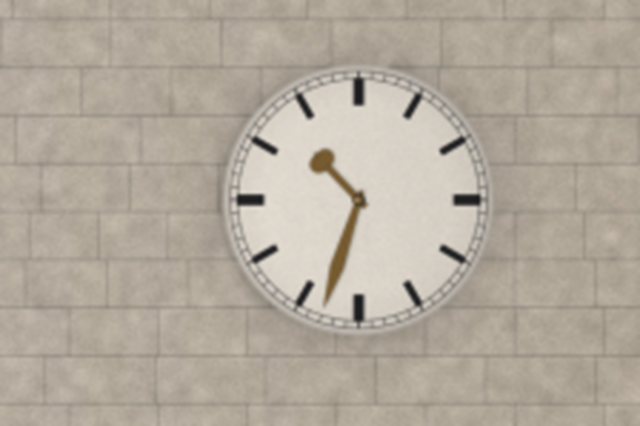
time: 10:33
